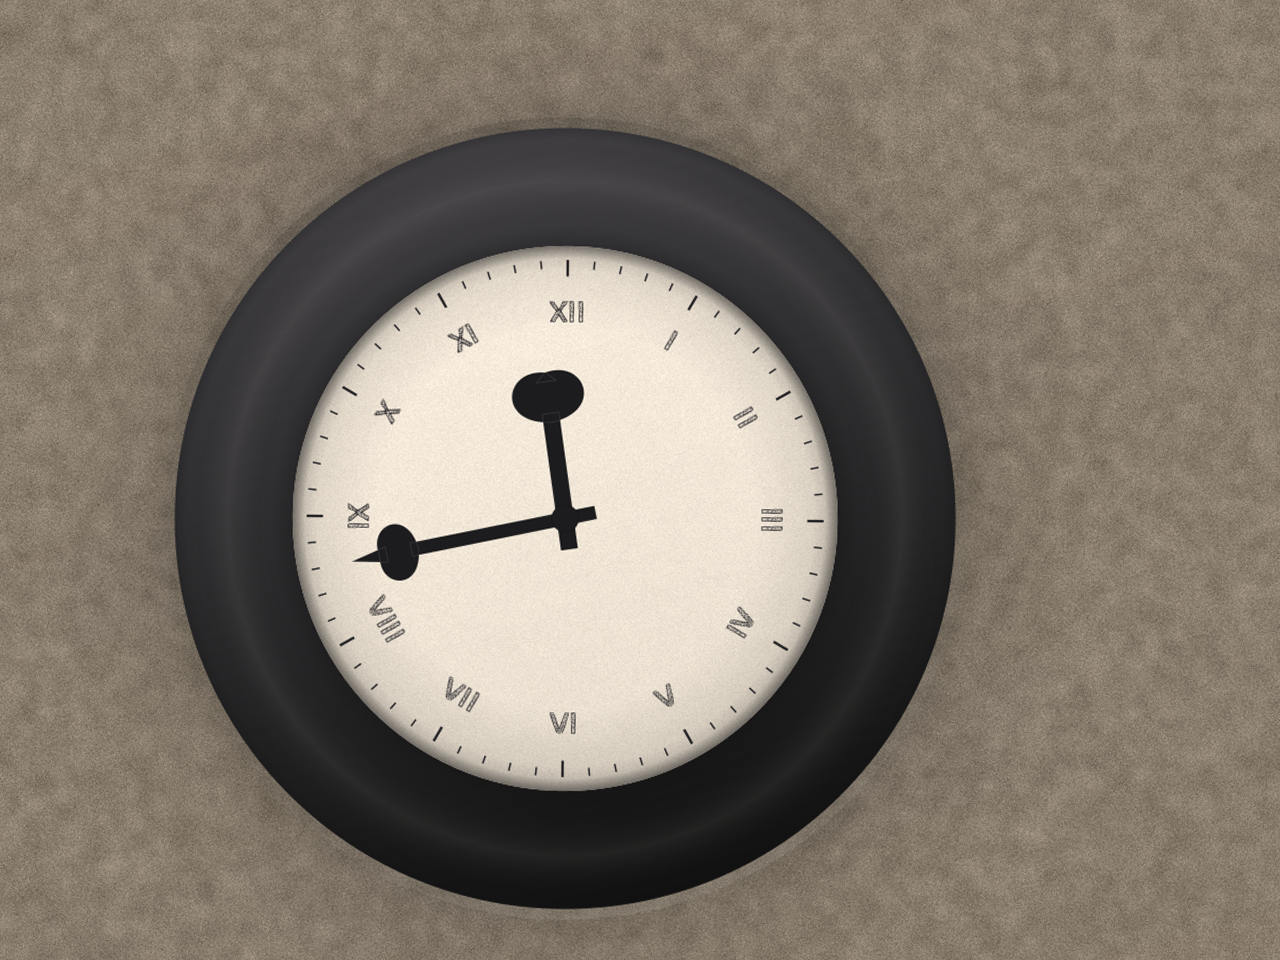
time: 11:43
